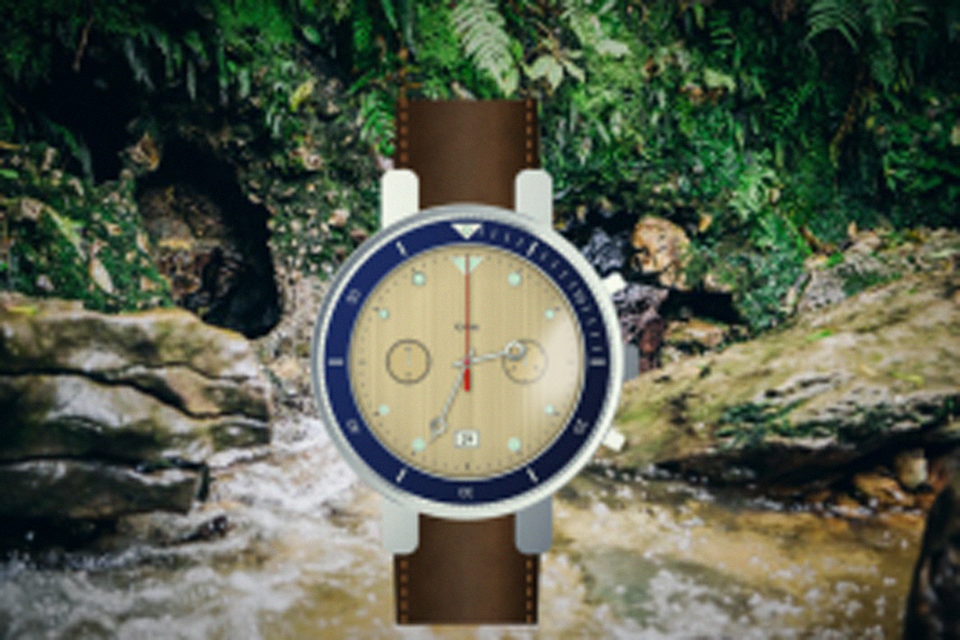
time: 2:34
